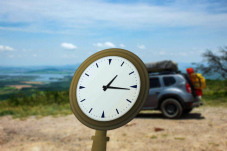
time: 1:16
